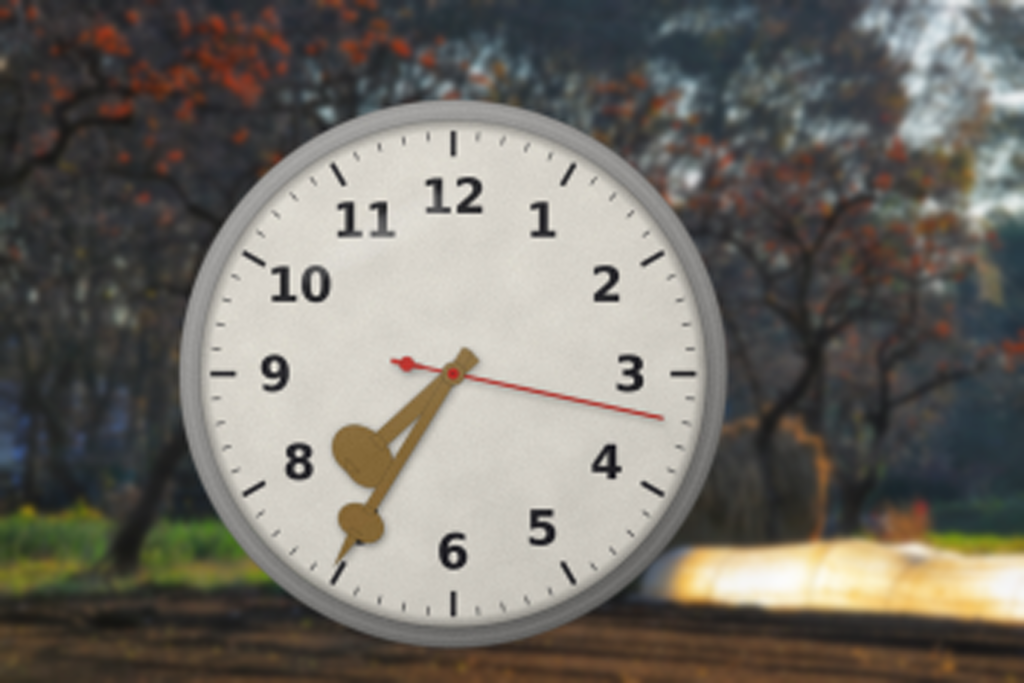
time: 7:35:17
